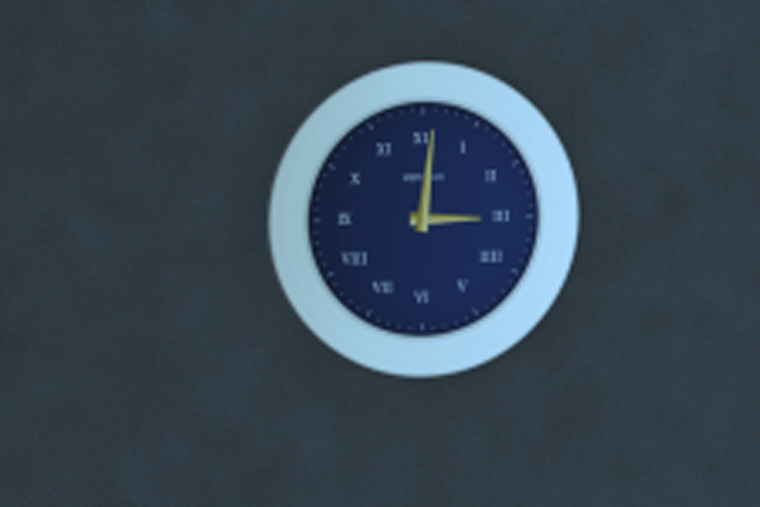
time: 3:01
